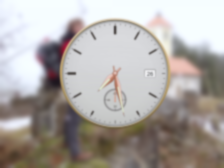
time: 7:28
